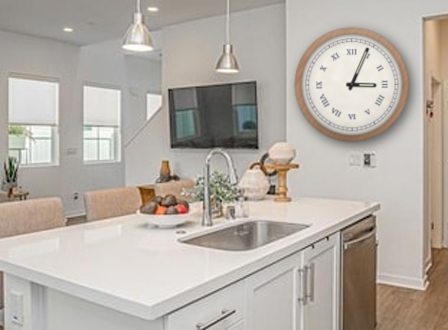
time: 3:04
